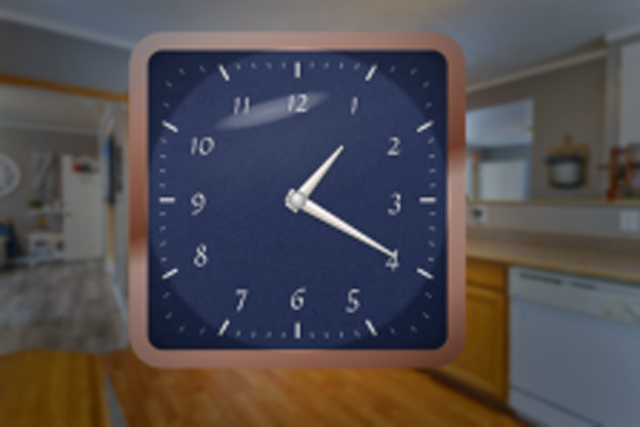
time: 1:20
